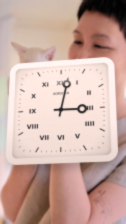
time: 3:02
